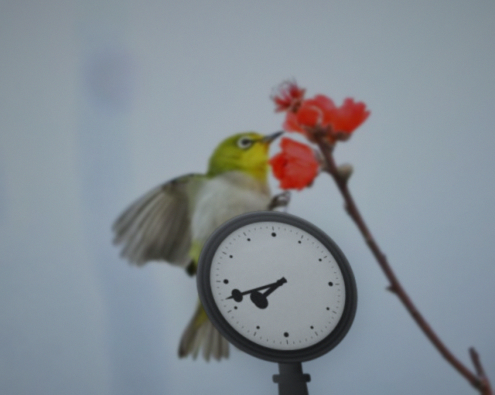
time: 7:42
